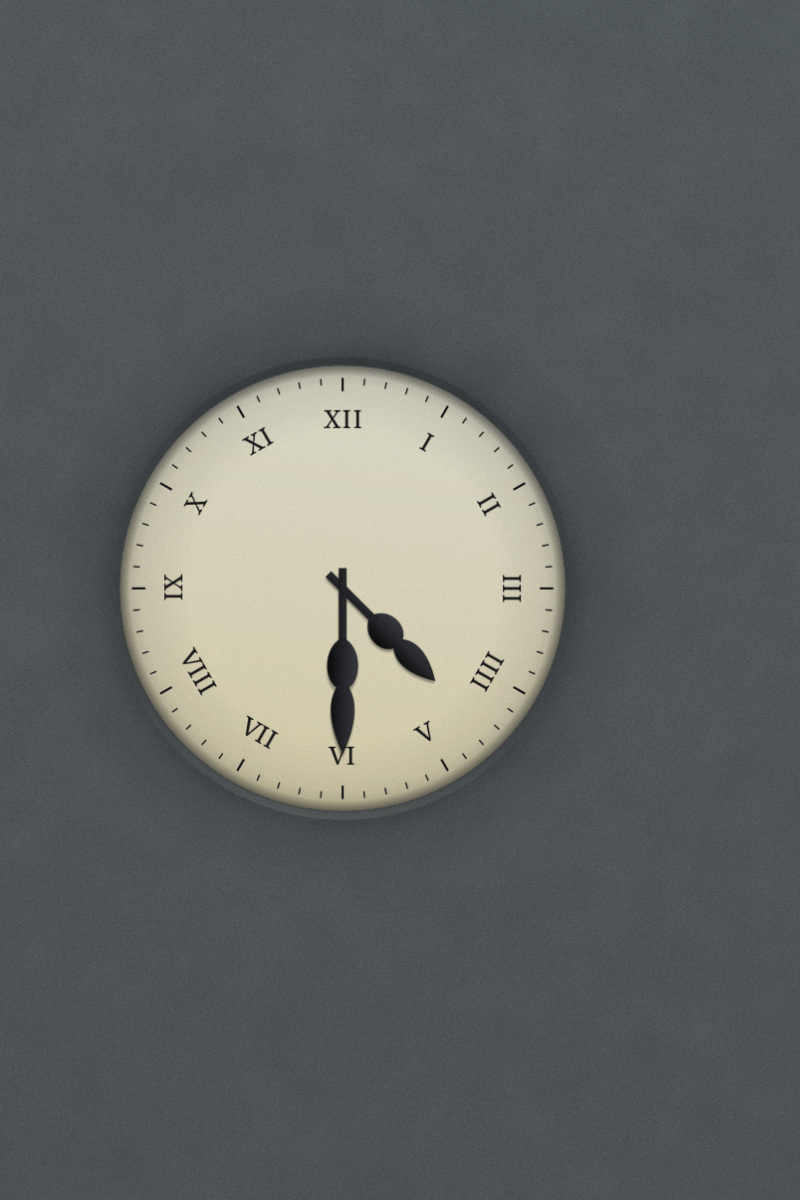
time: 4:30
